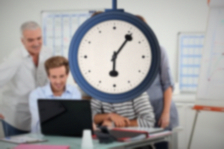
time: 6:06
